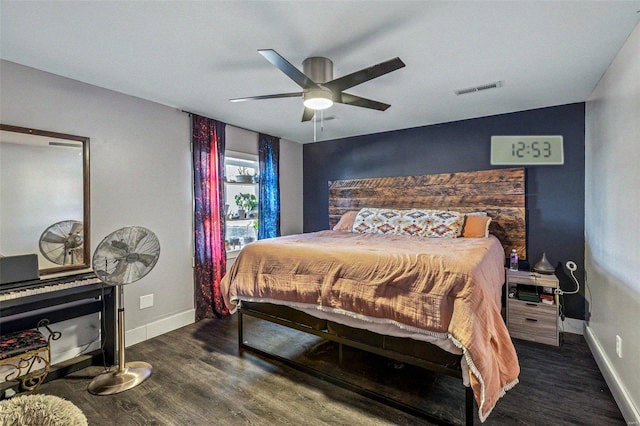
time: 12:53
